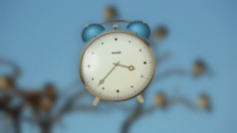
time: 3:37
